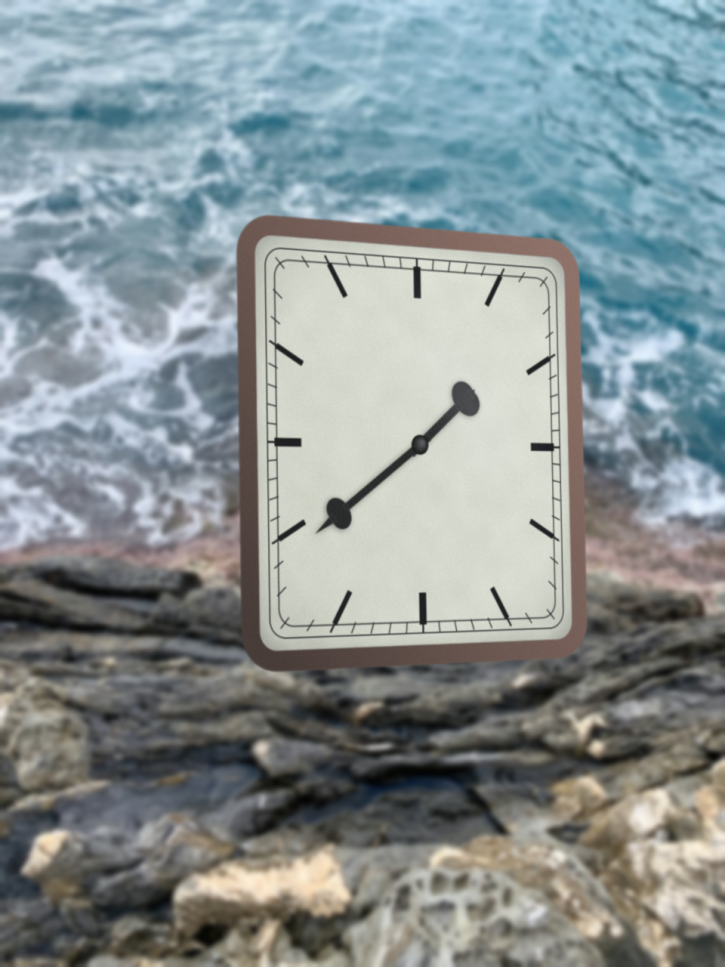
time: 1:39
